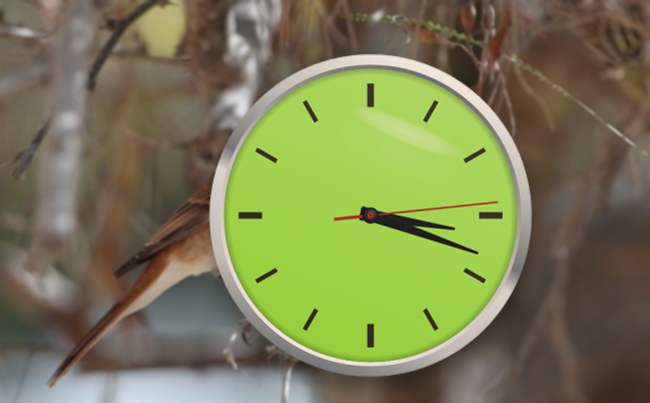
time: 3:18:14
